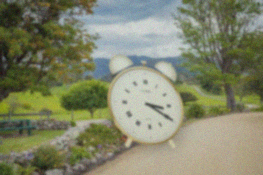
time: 3:20
